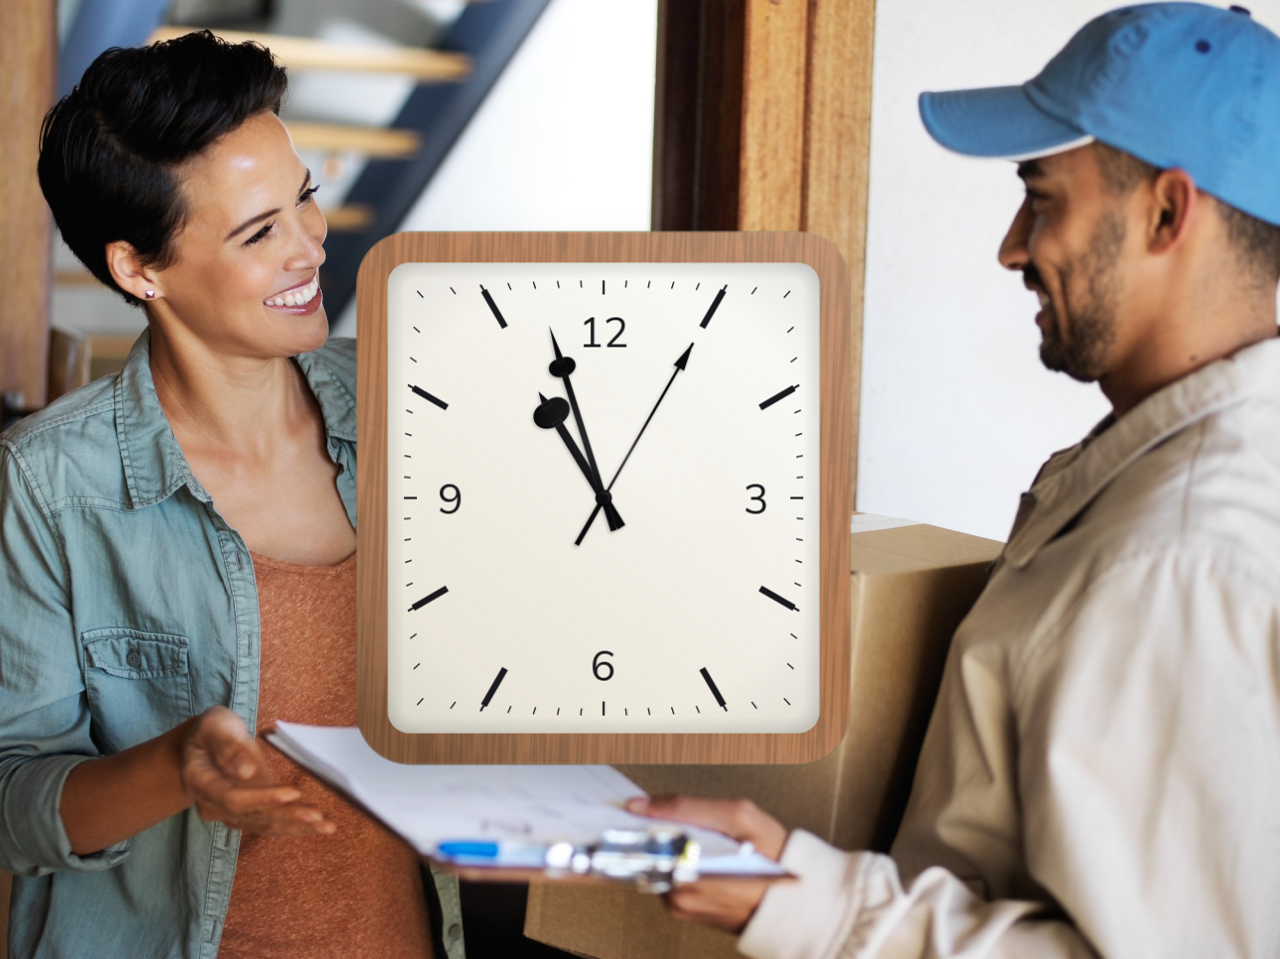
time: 10:57:05
